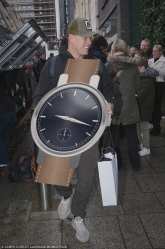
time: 9:17
